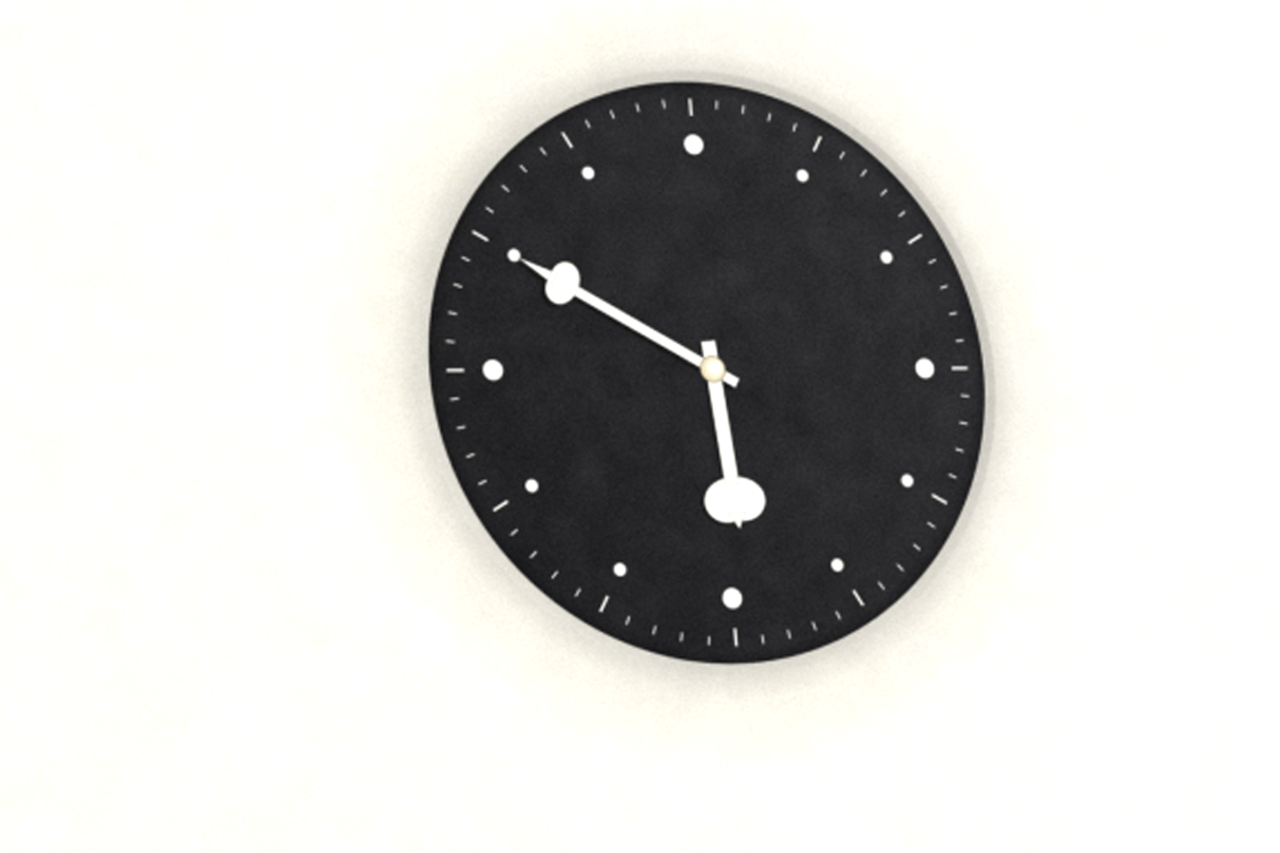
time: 5:50
